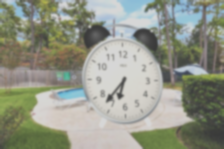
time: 6:37
